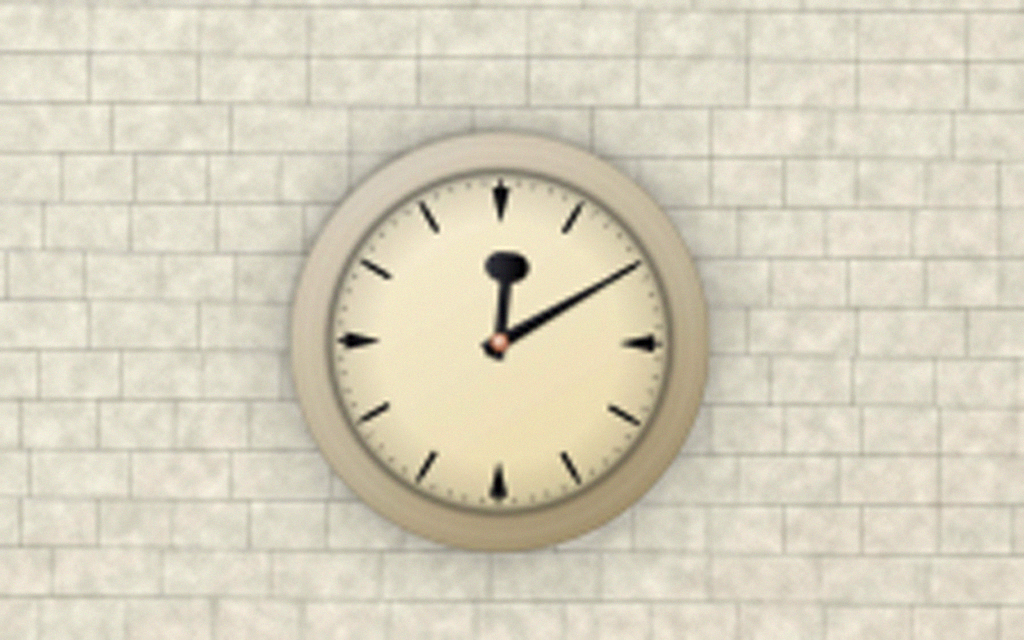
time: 12:10
